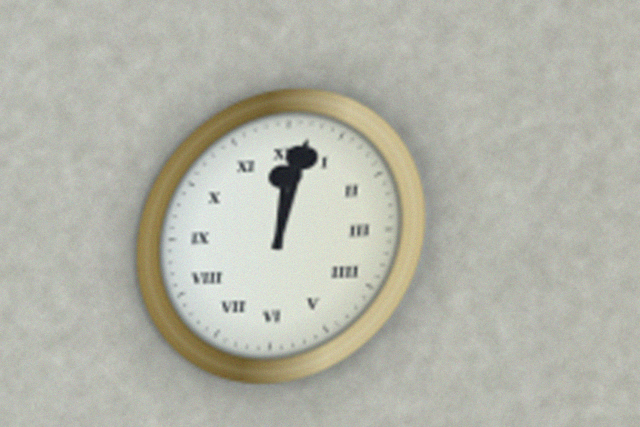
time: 12:02
